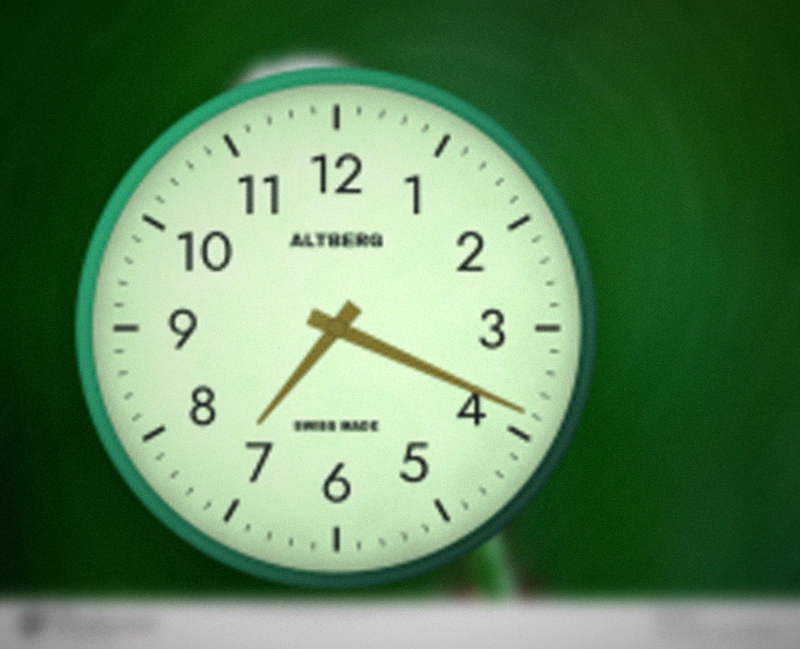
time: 7:19
